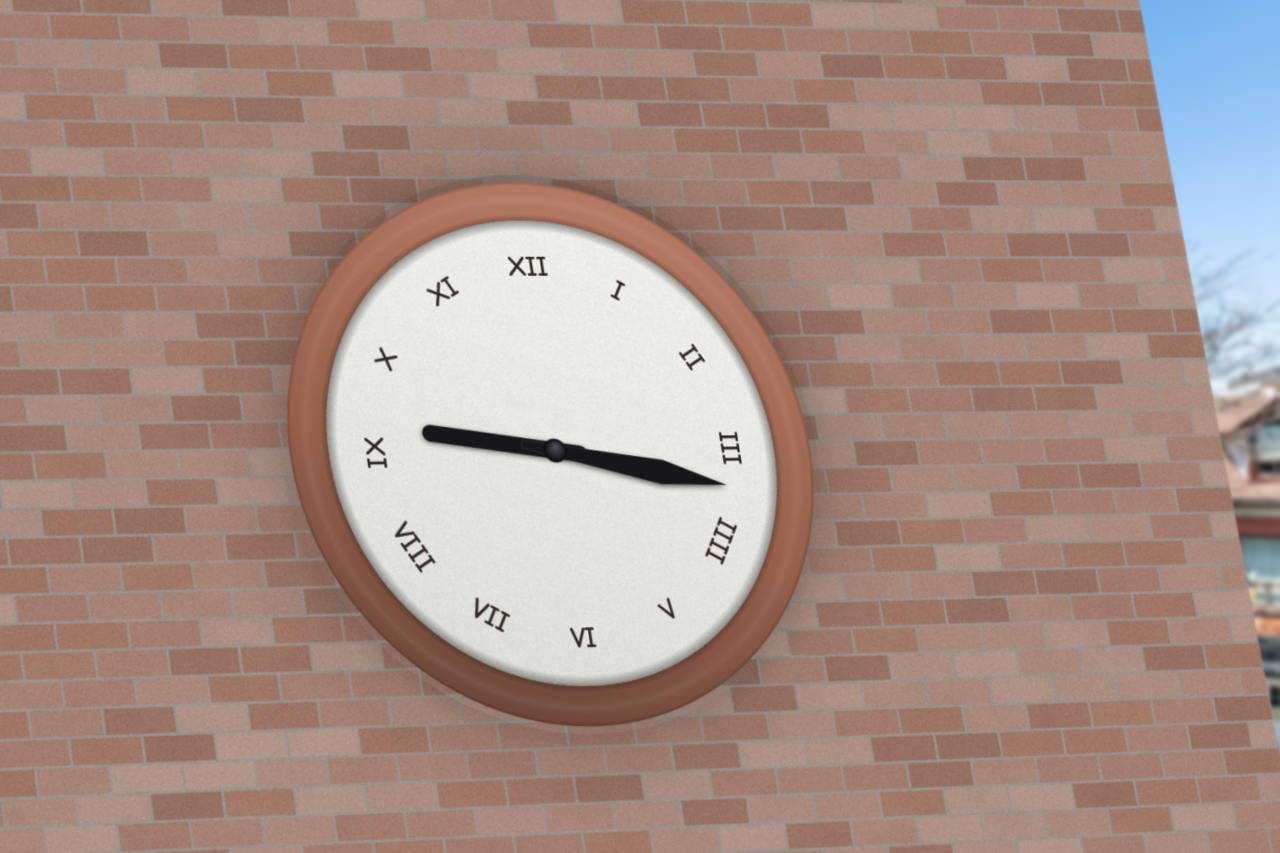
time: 9:17
